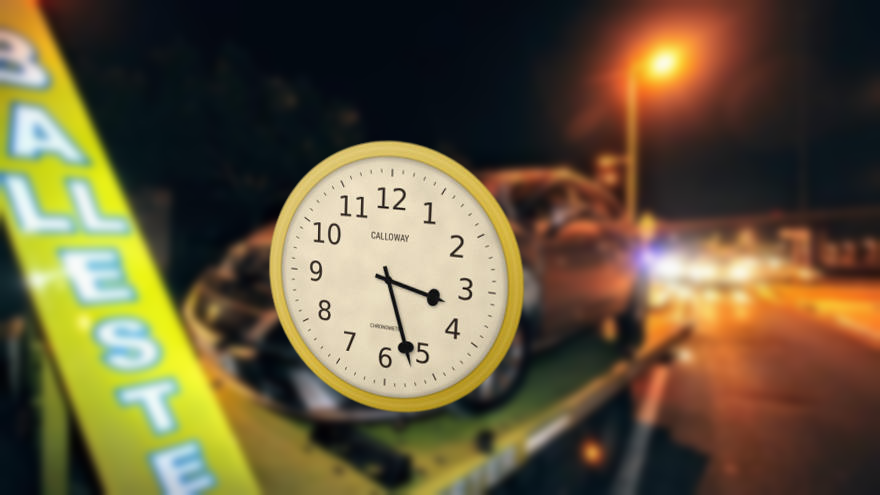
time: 3:27
